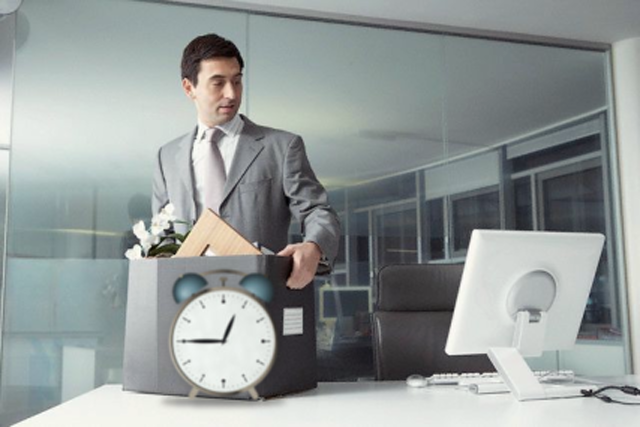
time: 12:45
